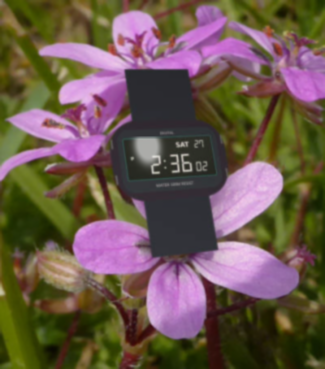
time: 2:36
